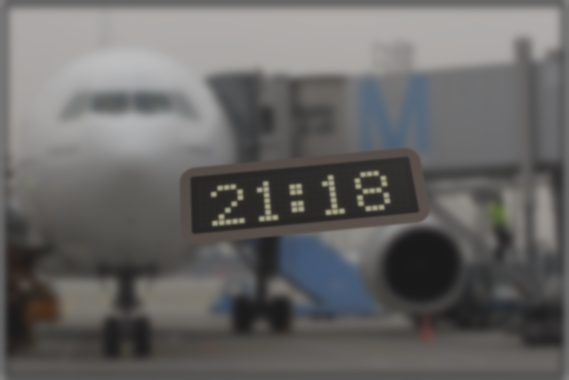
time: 21:18
